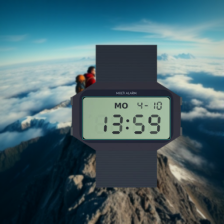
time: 13:59
